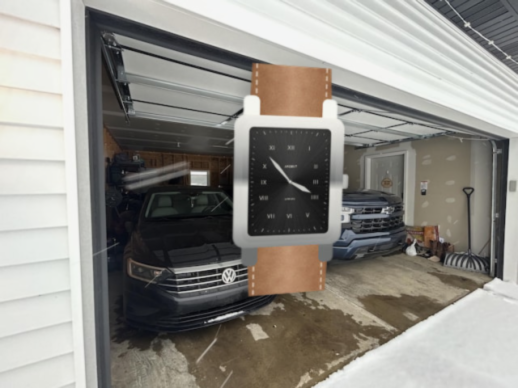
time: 3:53
